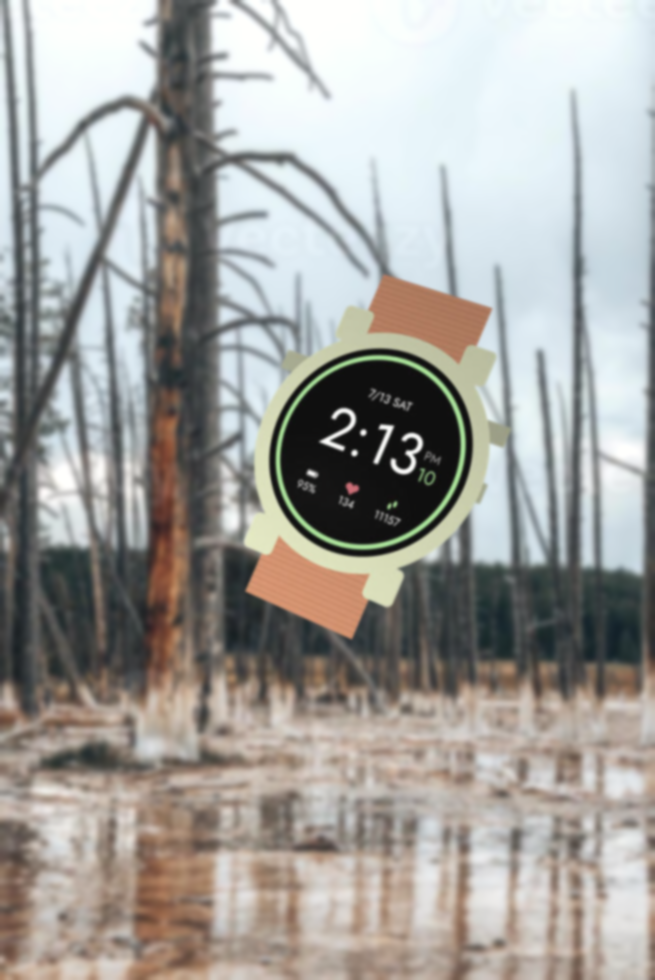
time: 2:13:10
